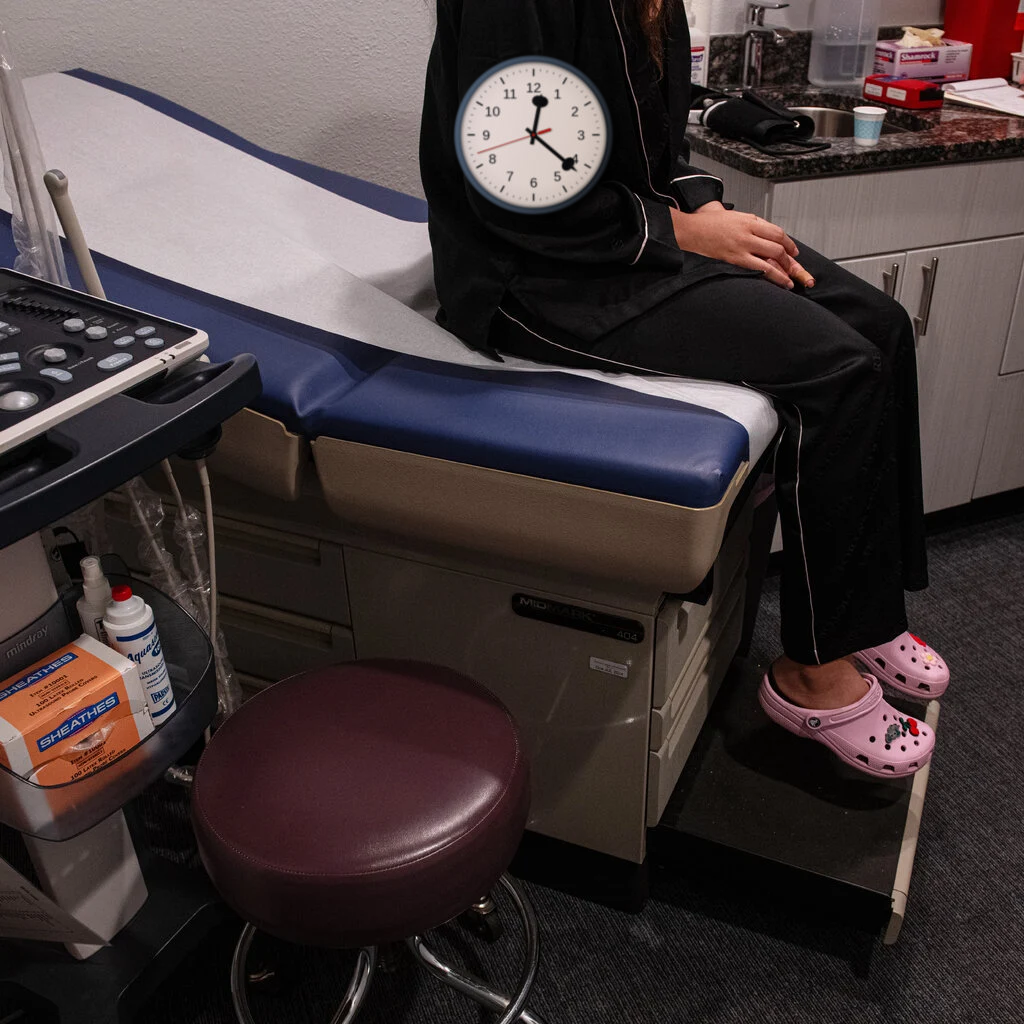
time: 12:21:42
